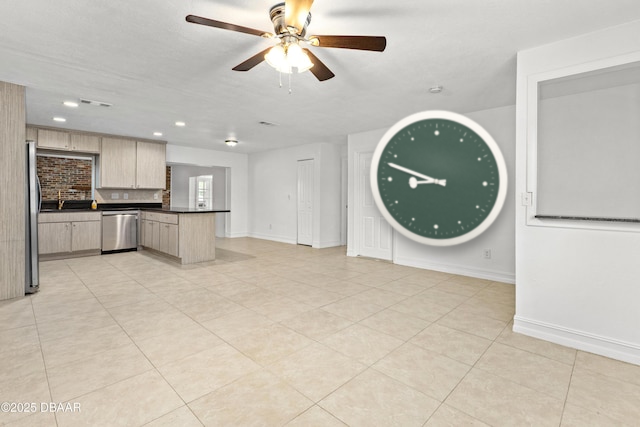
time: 8:48
